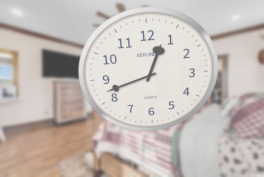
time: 12:42
